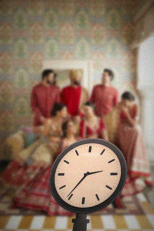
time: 2:36
